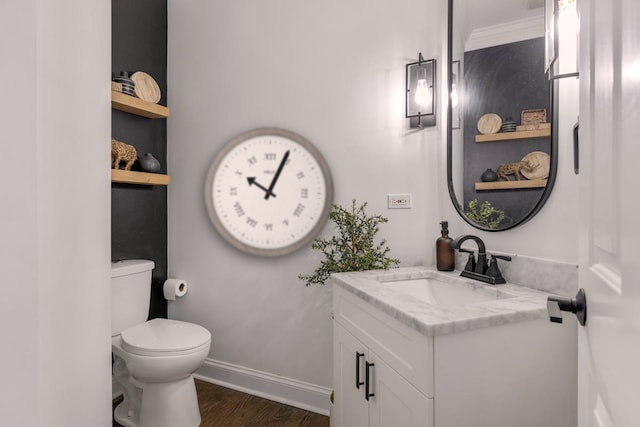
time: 10:04
